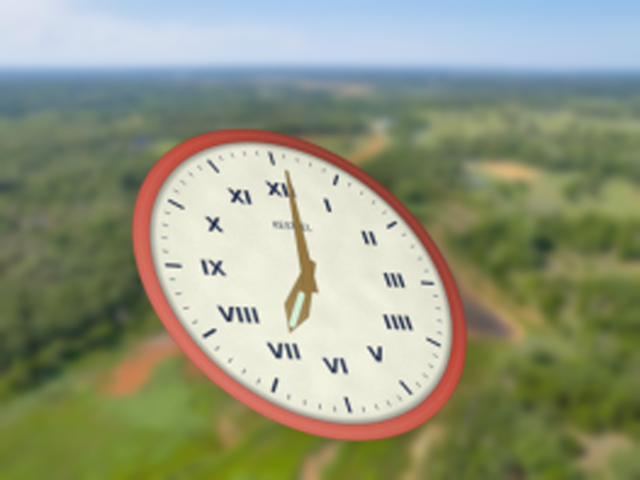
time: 7:01
